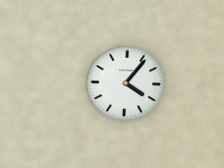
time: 4:06
